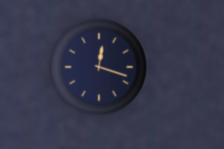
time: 12:18
